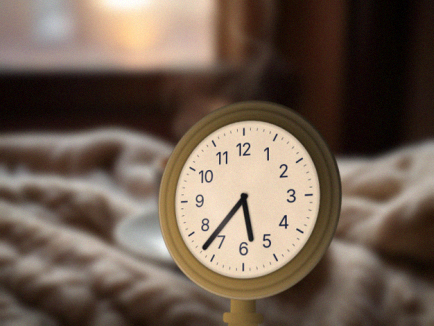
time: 5:37
